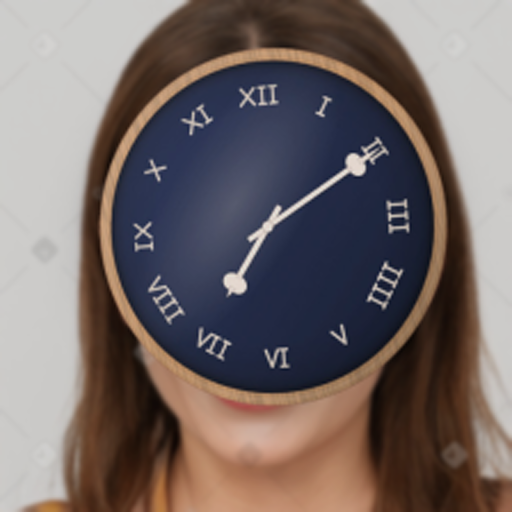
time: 7:10
